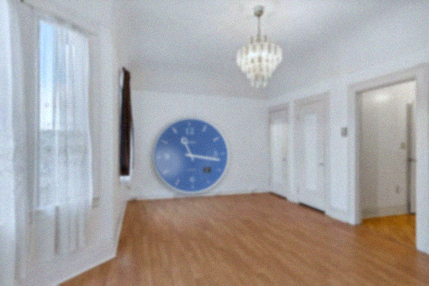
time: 11:17
